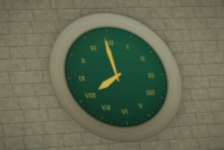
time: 7:59
